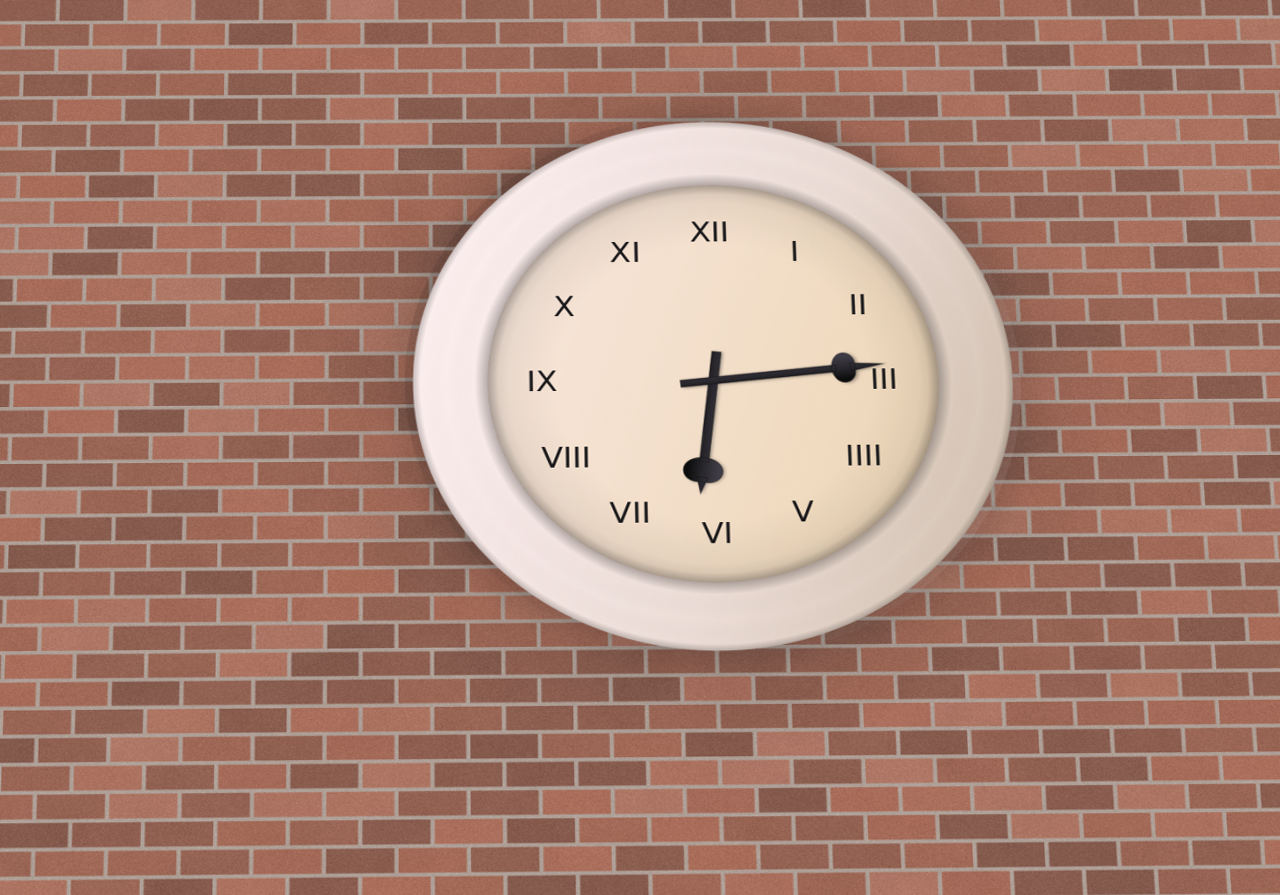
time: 6:14
